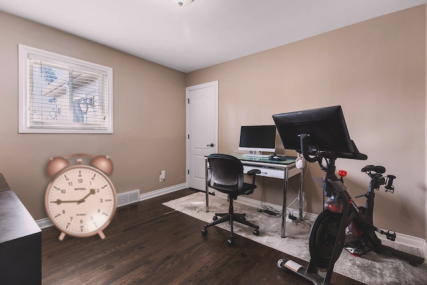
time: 1:45
